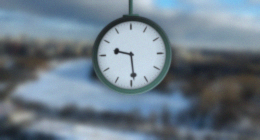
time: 9:29
